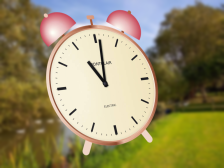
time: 11:01
